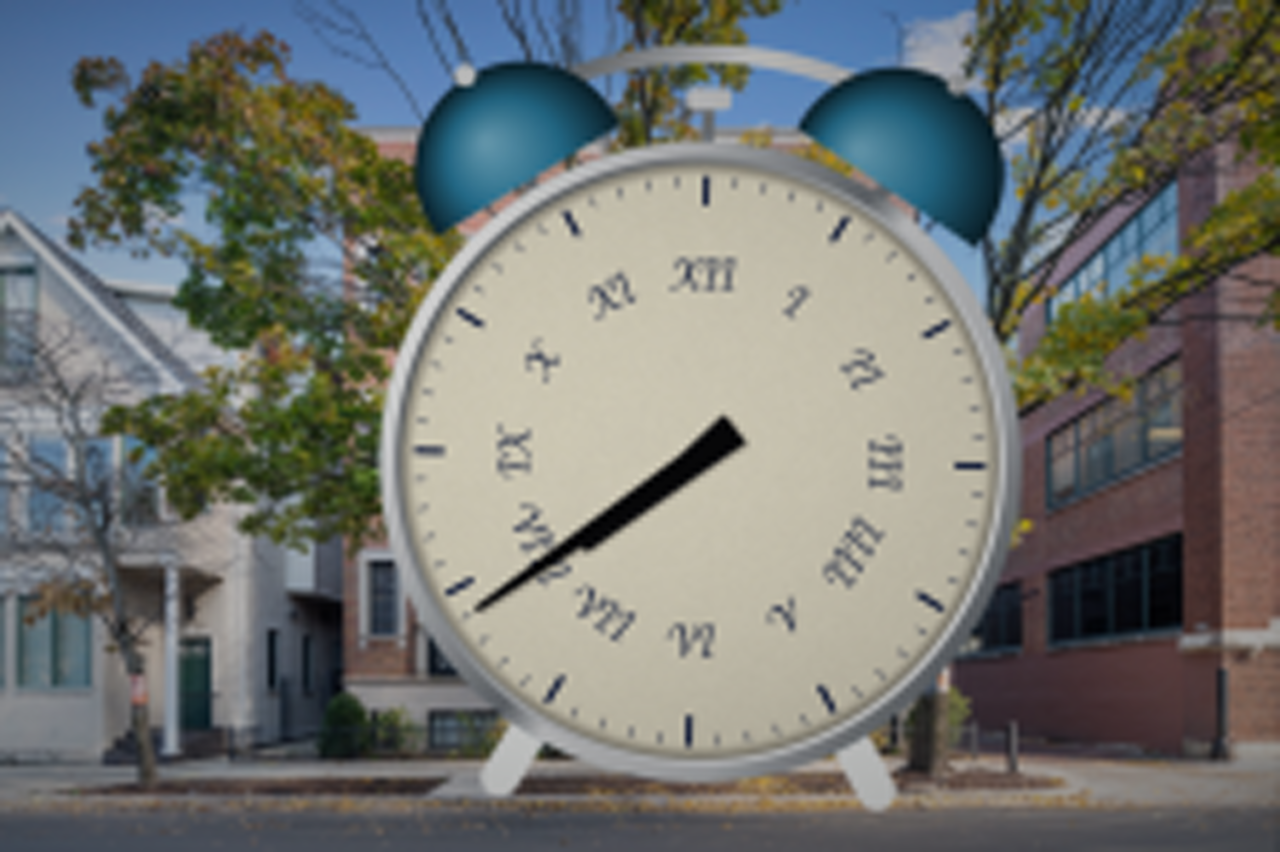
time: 7:39
